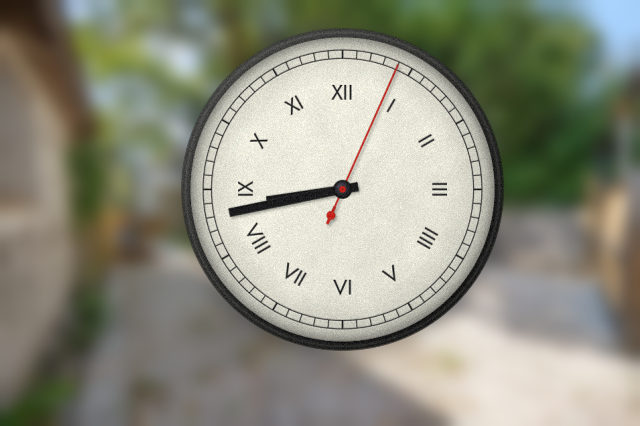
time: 8:43:04
